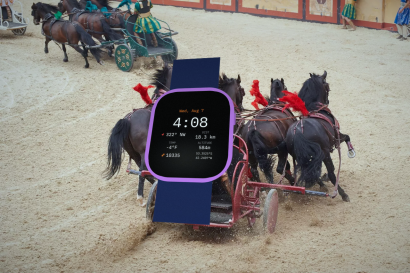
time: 4:08
